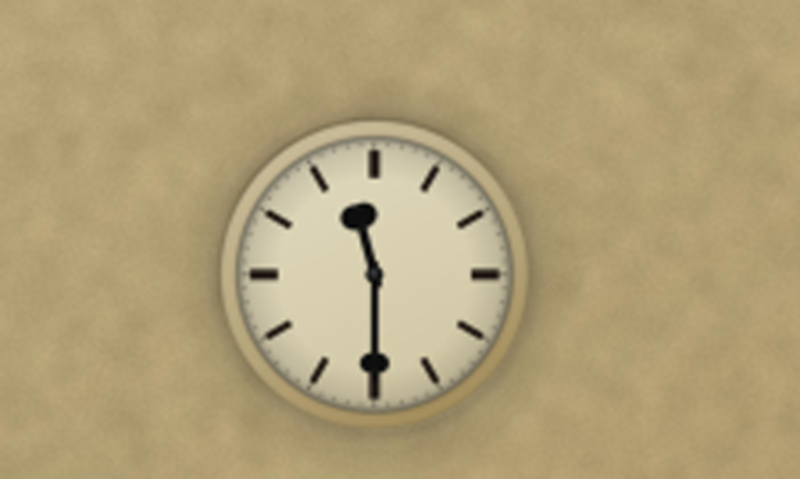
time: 11:30
